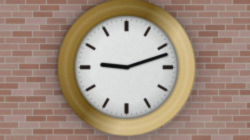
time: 9:12
